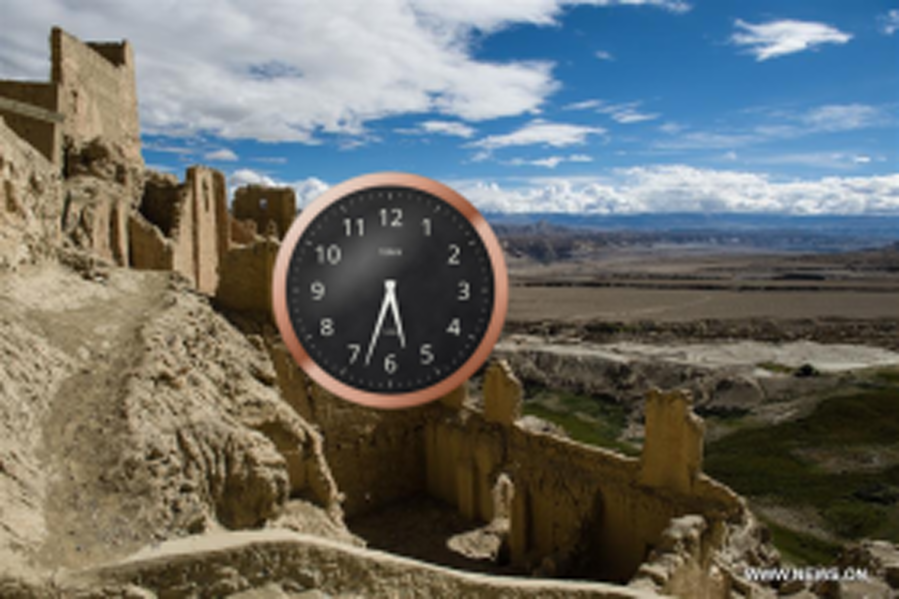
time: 5:33
